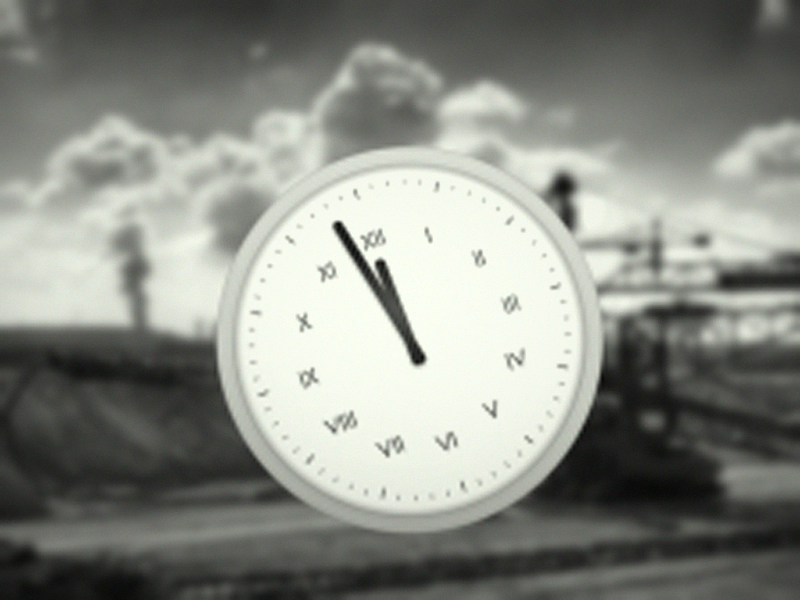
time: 11:58
